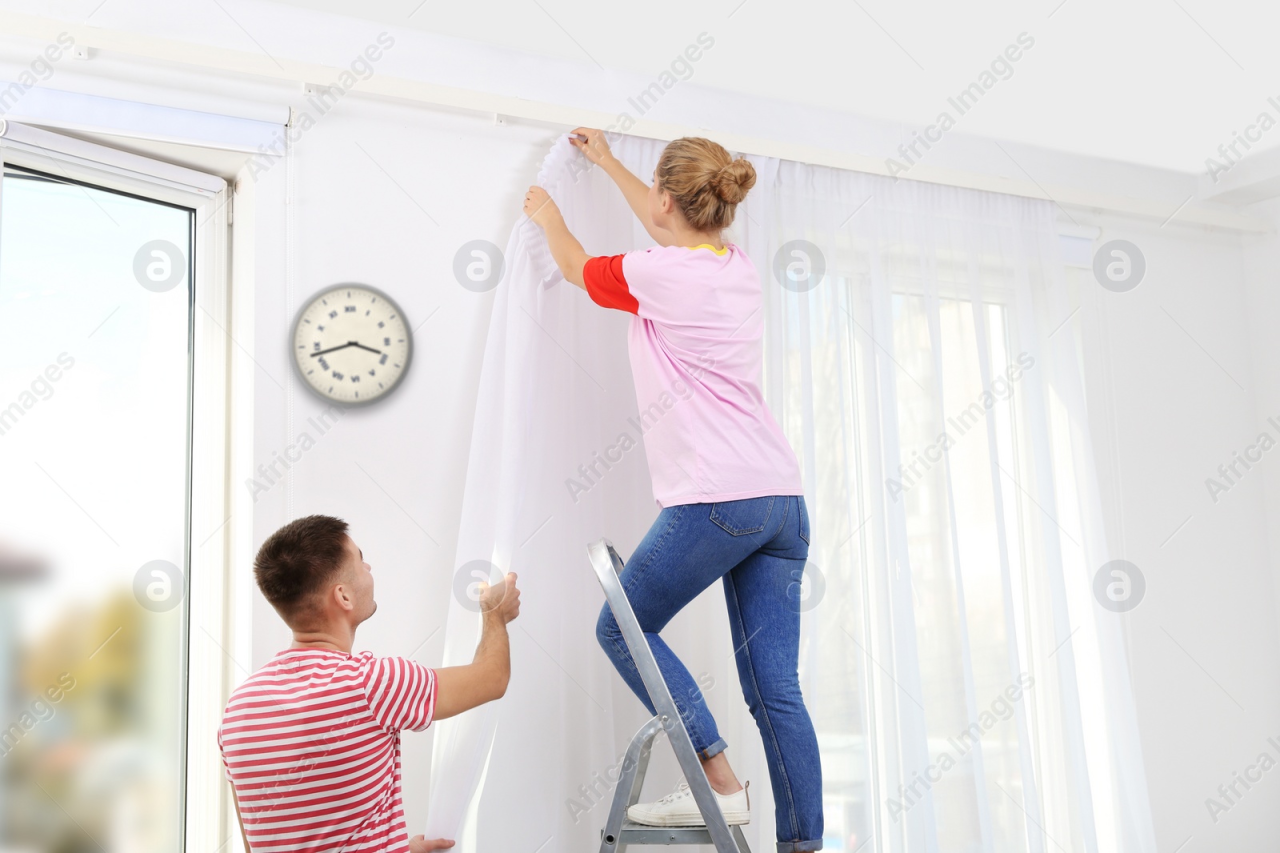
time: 3:43
